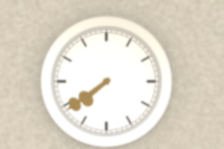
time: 7:39
